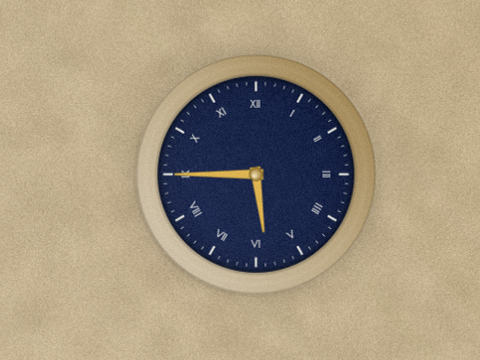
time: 5:45
